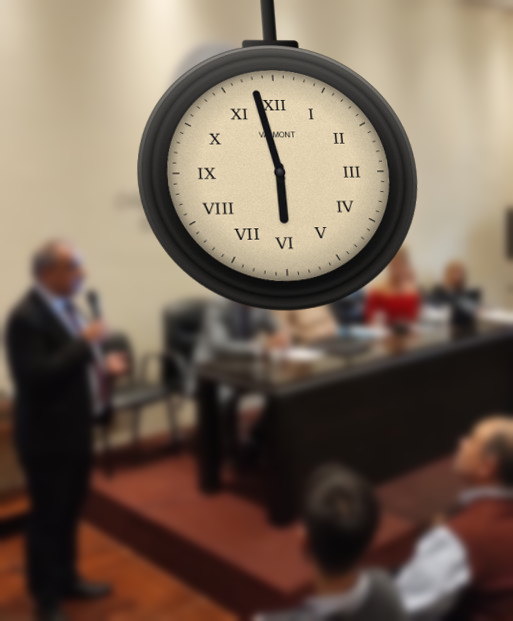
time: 5:58
